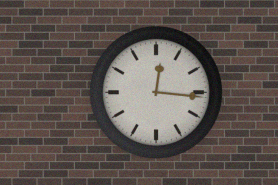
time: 12:16
